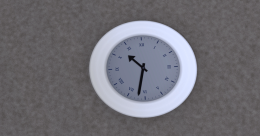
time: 10:32
